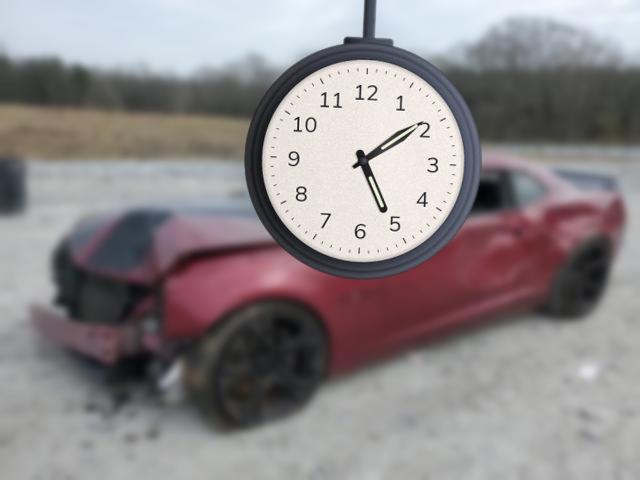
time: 5:09
